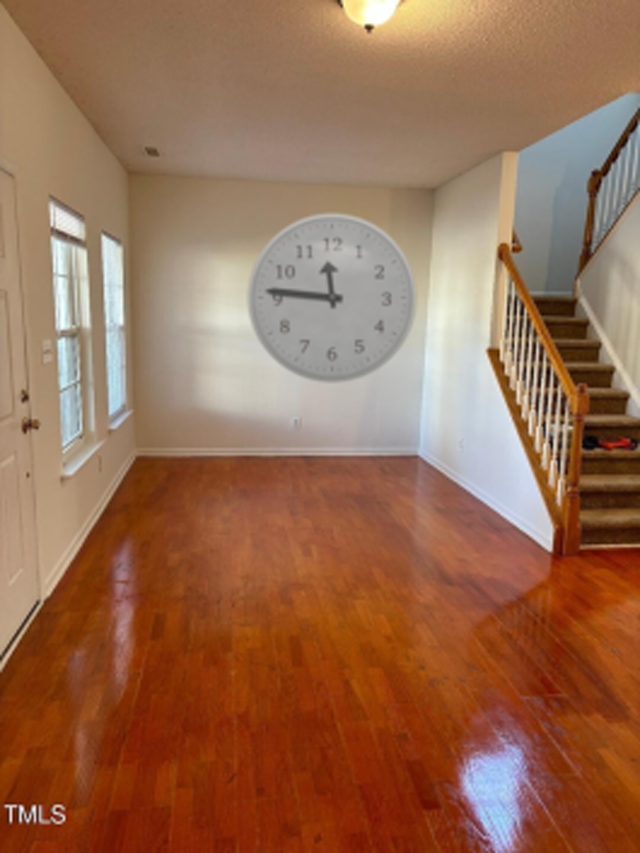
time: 11:46
